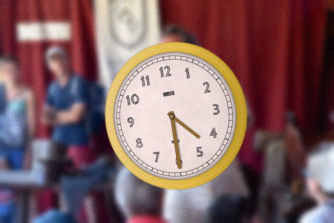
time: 4:30
